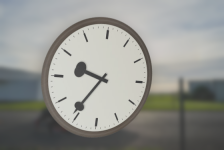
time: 9:36
